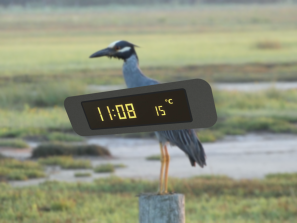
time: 11:08
